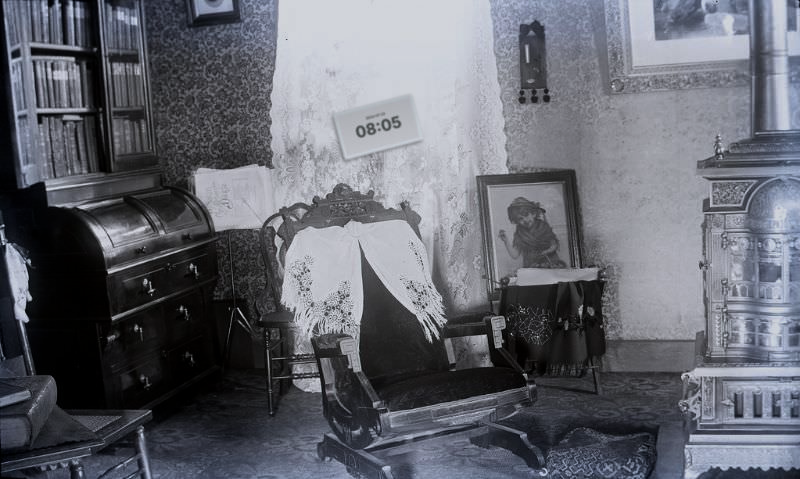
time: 8:05
